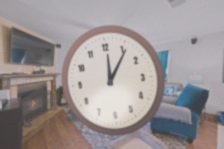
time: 12:06
